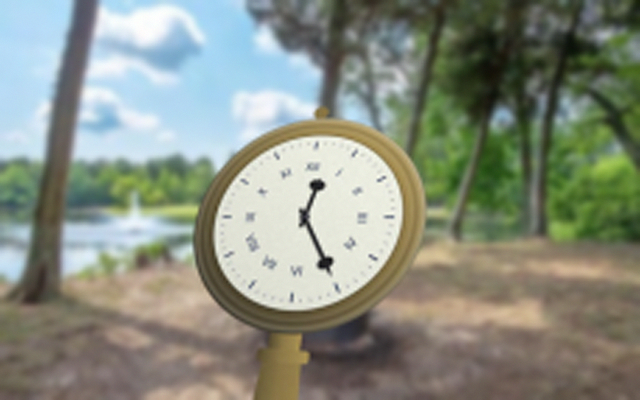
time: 12:25
